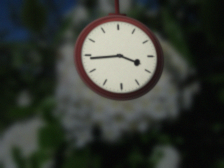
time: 3:44
